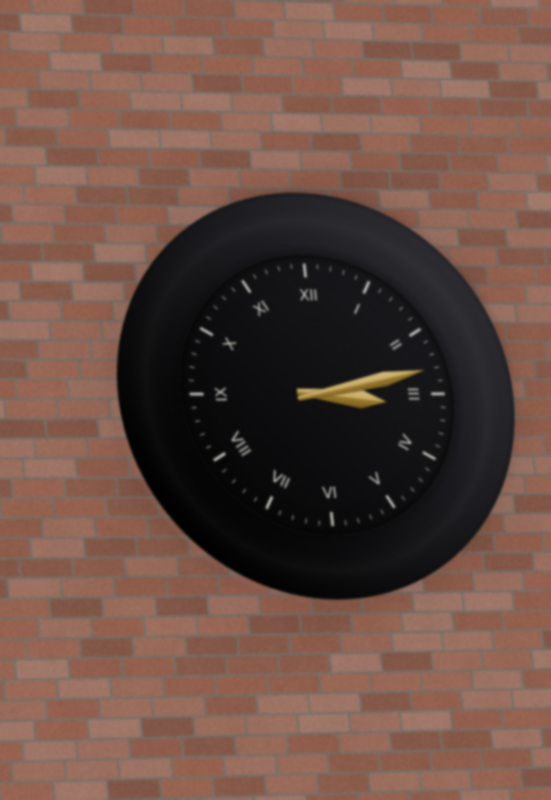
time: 3:13
